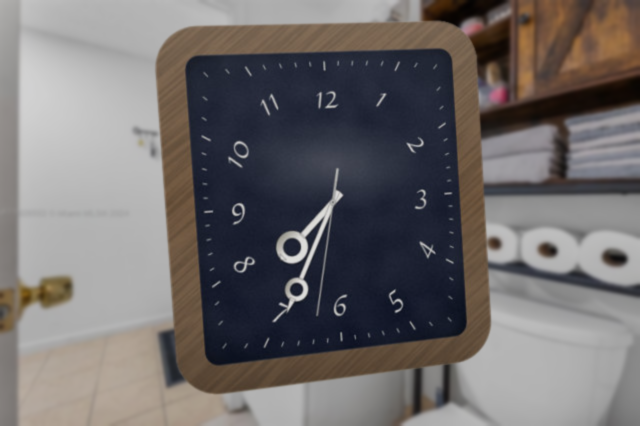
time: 7:34:32
